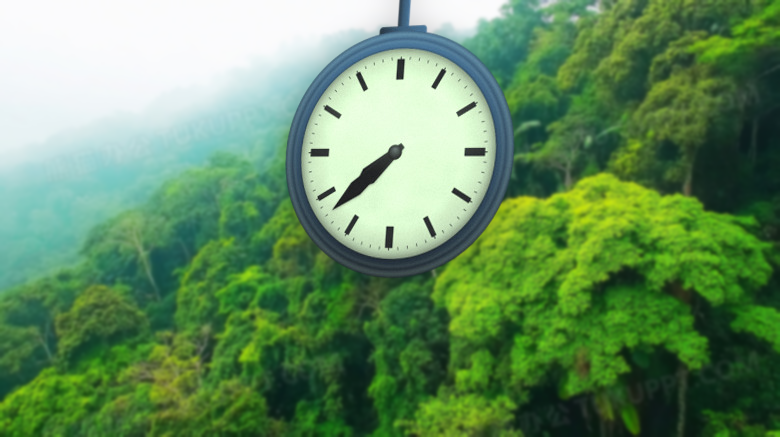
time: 7:38
